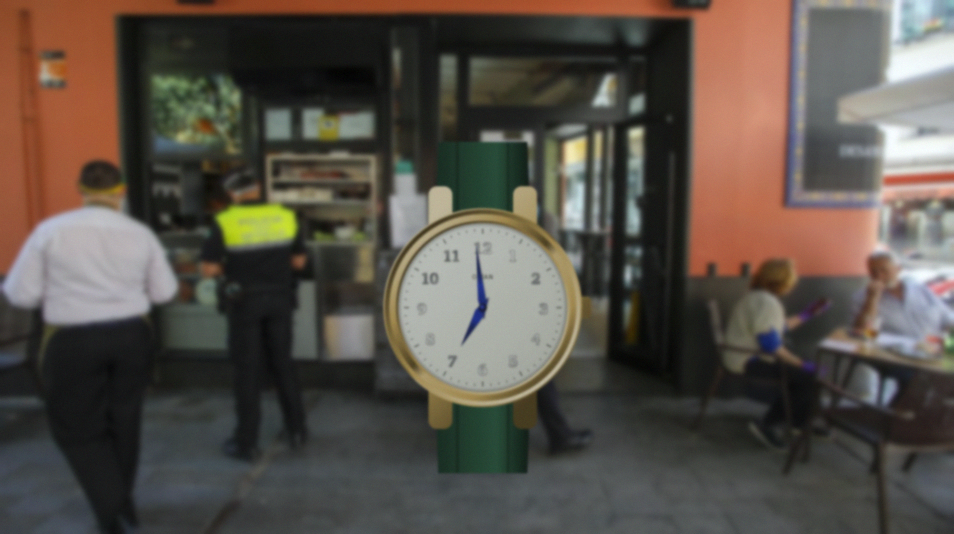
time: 6:59
